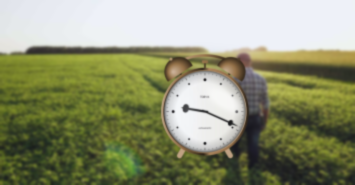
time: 9:19
